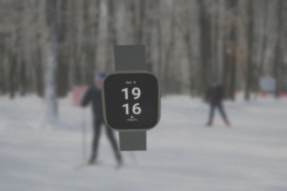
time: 19:16
